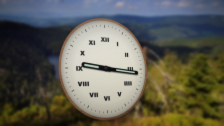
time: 9:16
